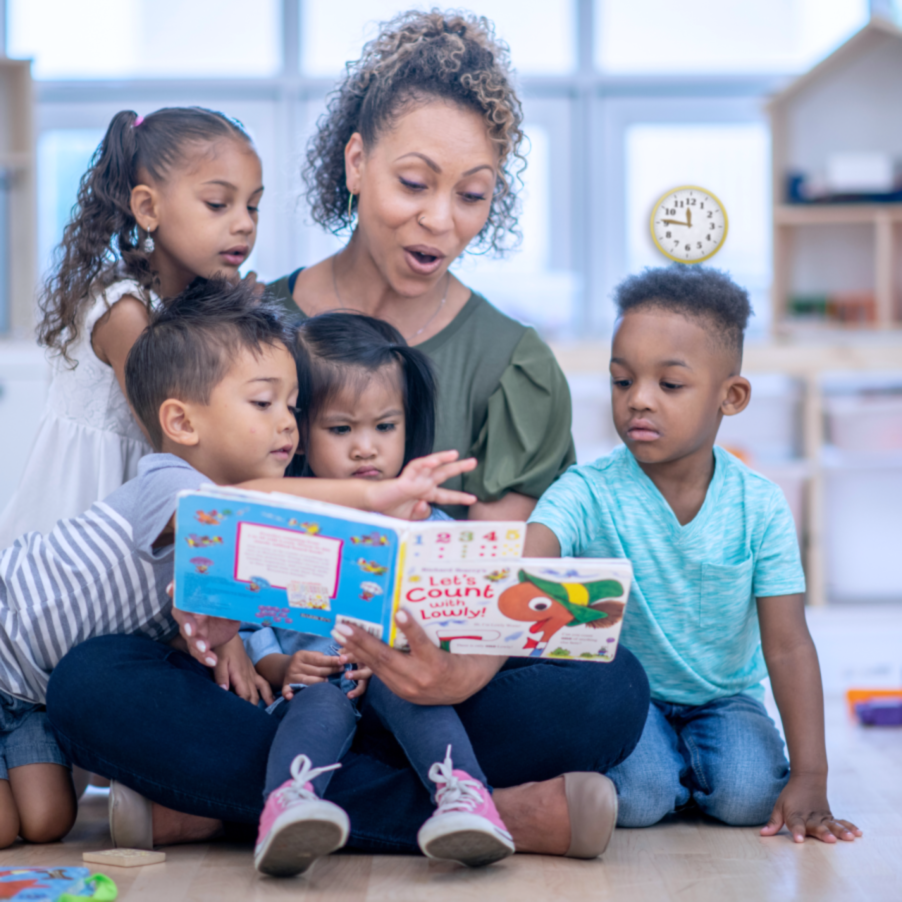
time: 11:46
